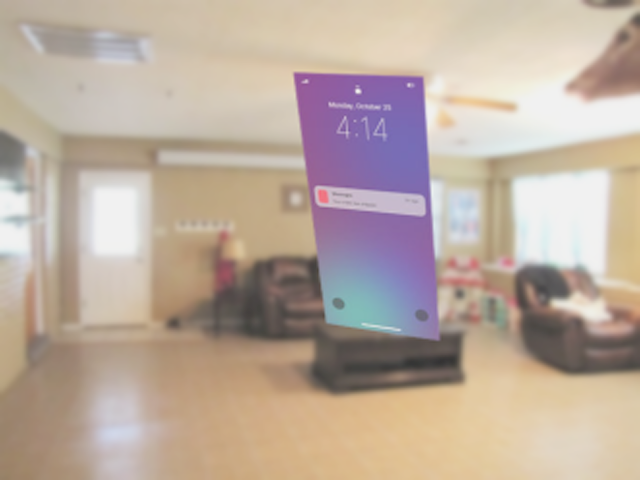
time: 4:14
